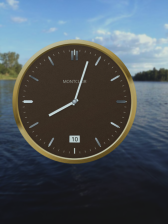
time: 8:03
